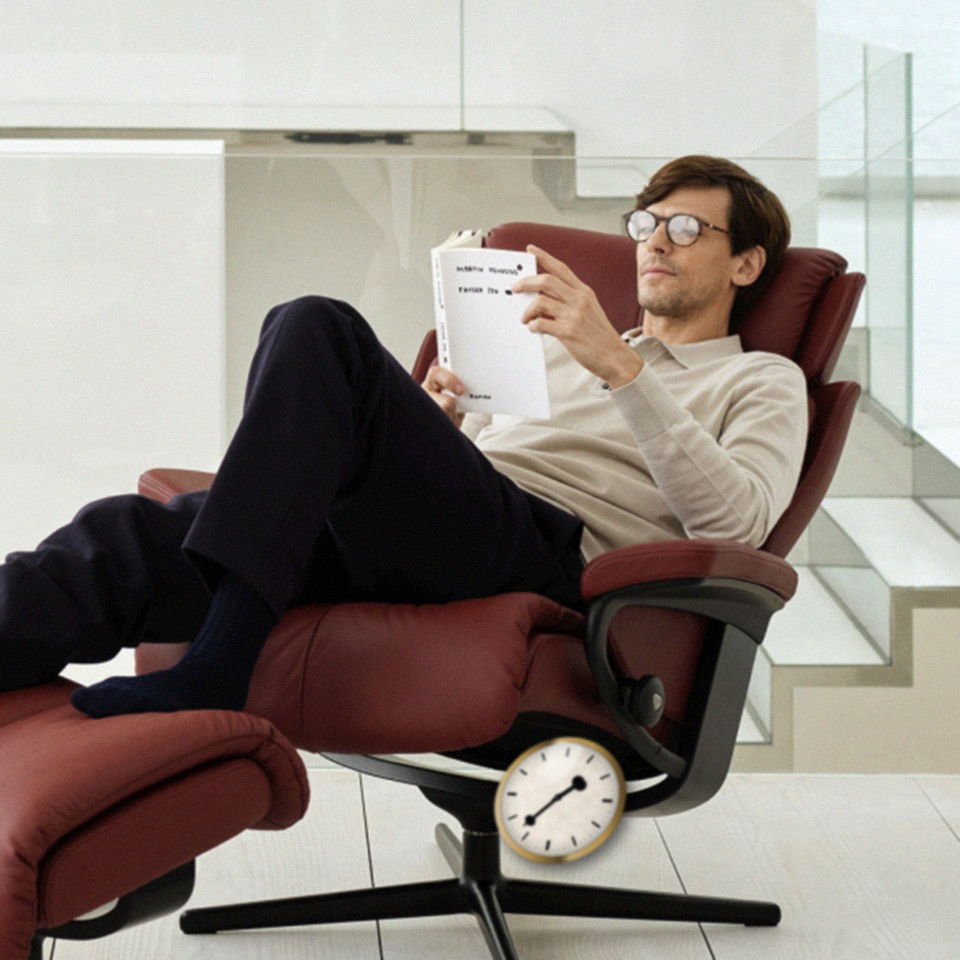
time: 1:37
